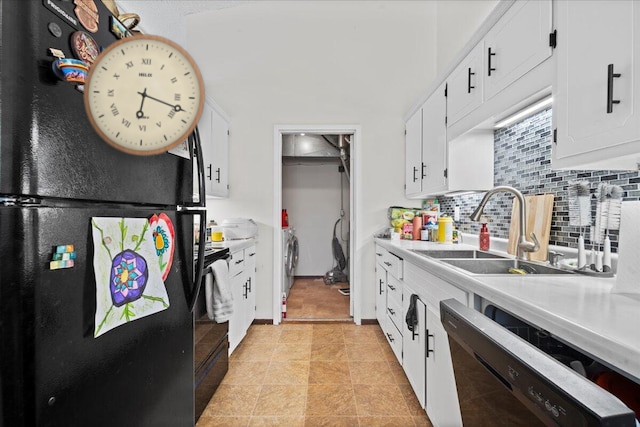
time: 6:18
